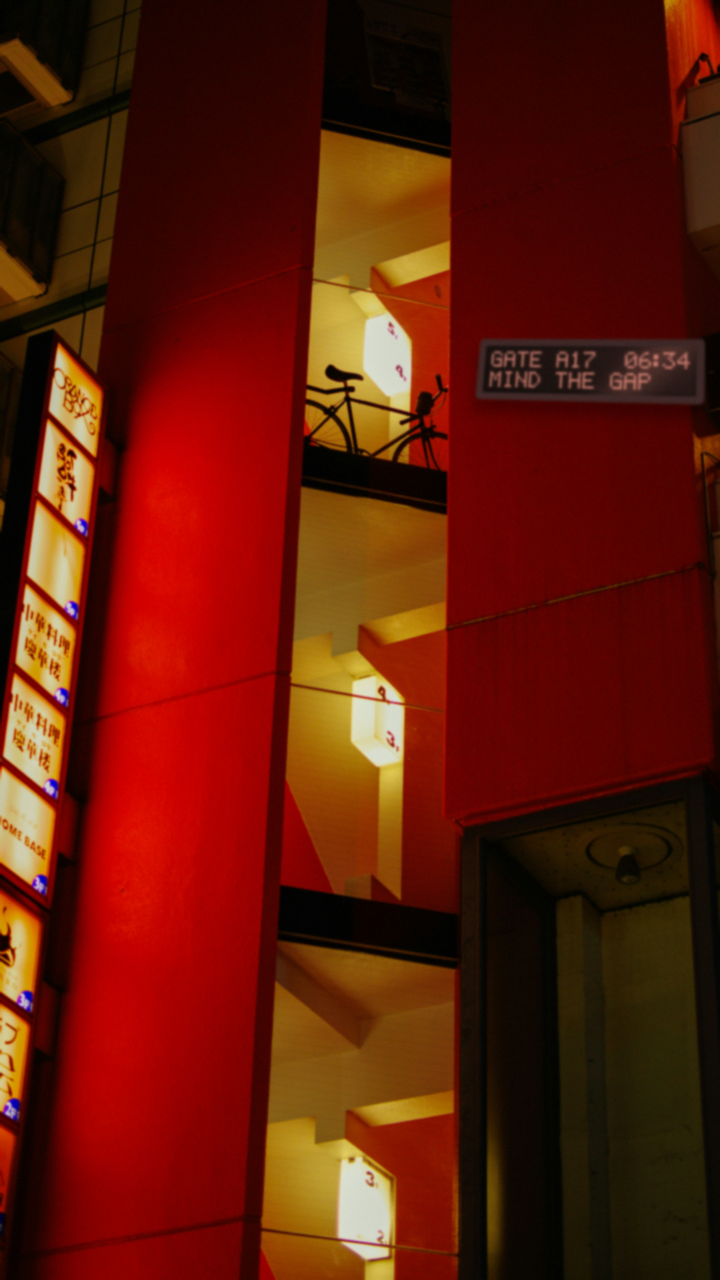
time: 6:34
